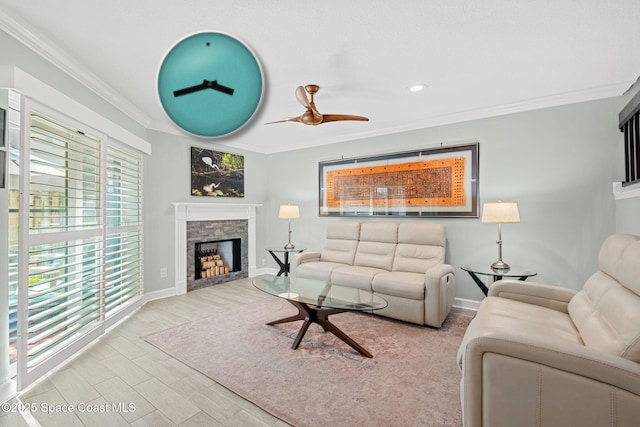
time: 3:43
